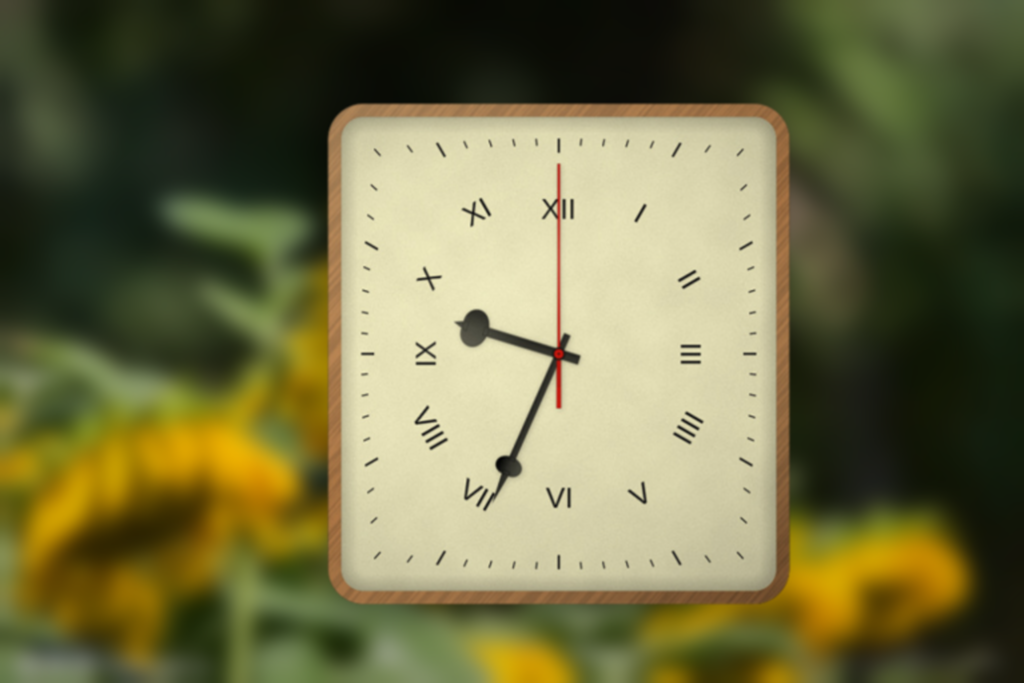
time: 9:34:00
